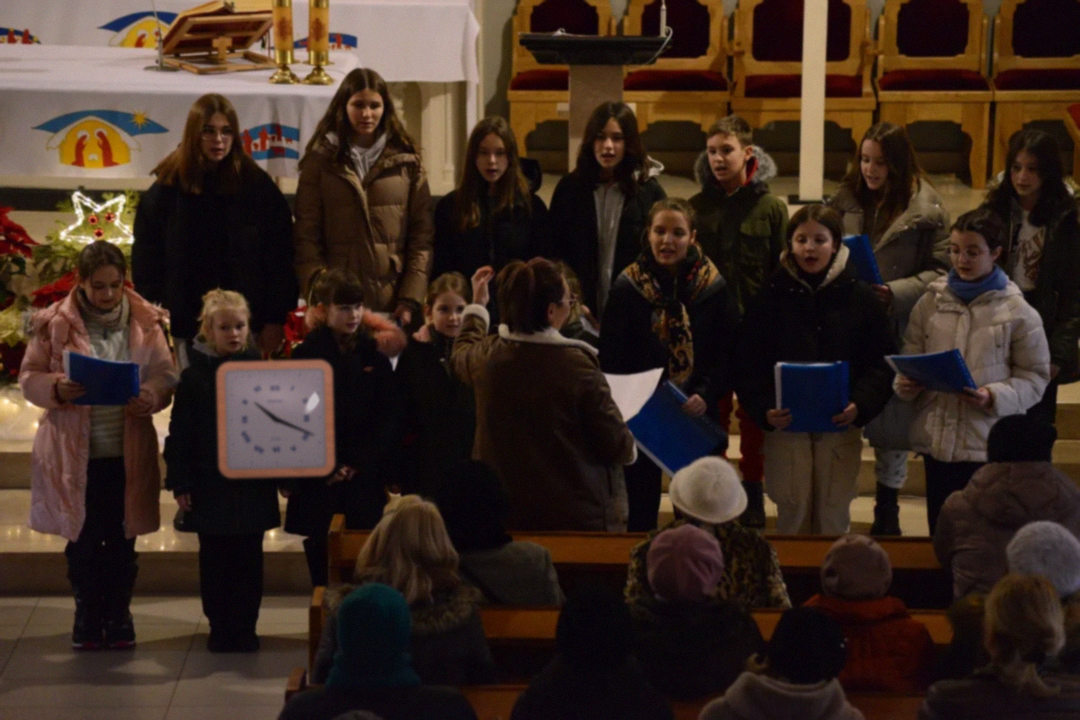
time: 10:19
